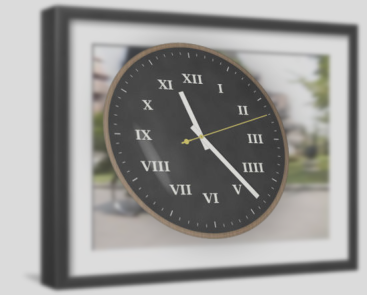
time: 11:23:12
